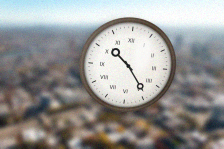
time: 10:24
